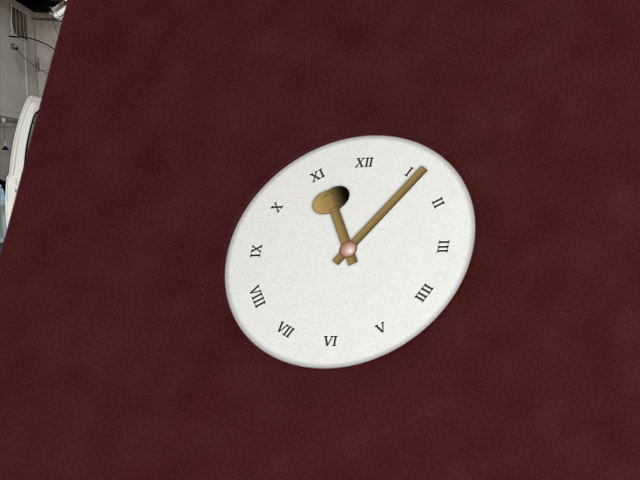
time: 11:06
